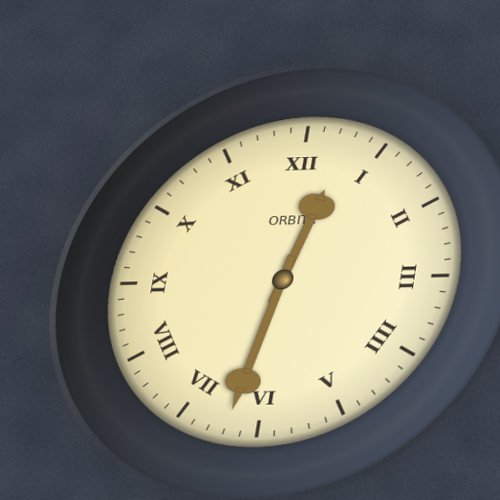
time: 12:32
